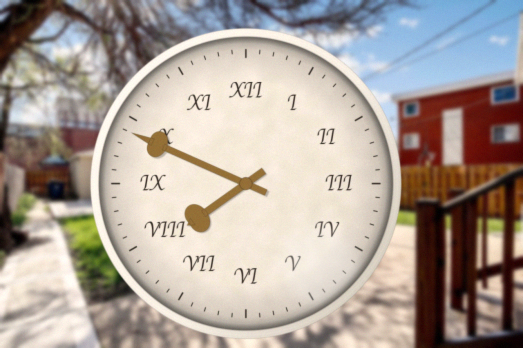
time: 7:49
